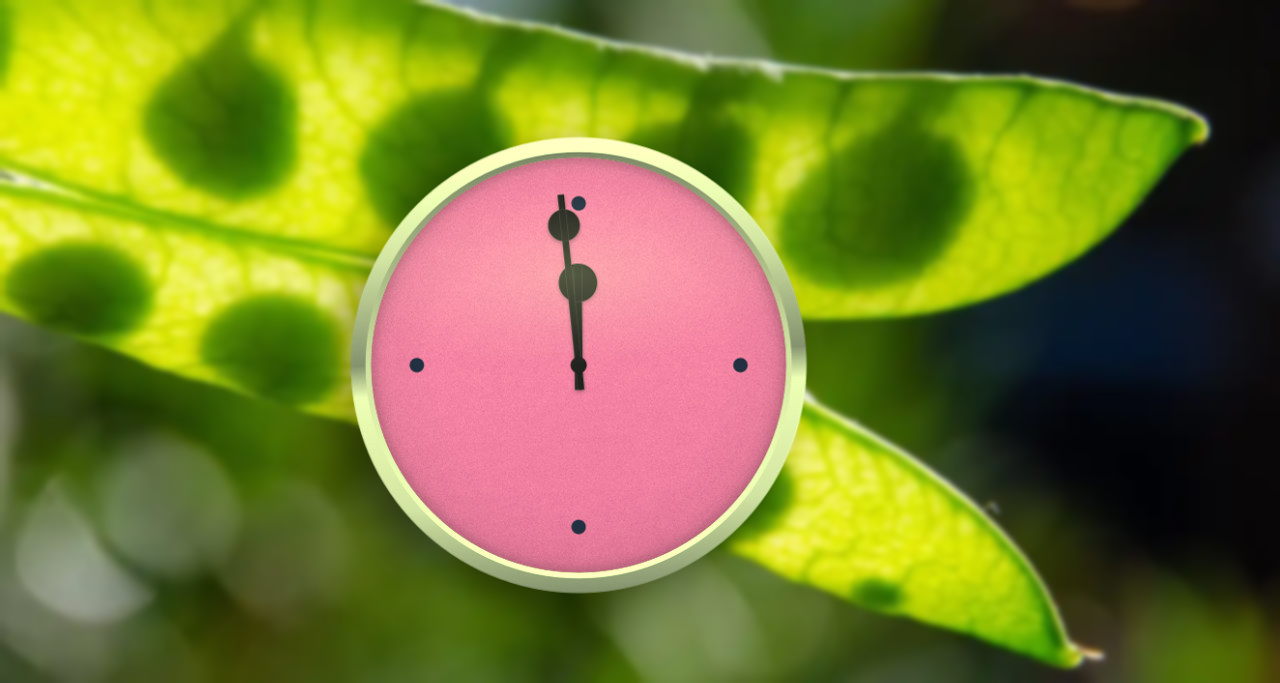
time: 11:59
